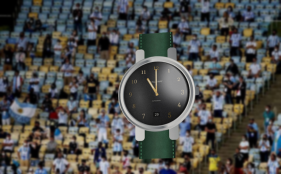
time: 11:00
